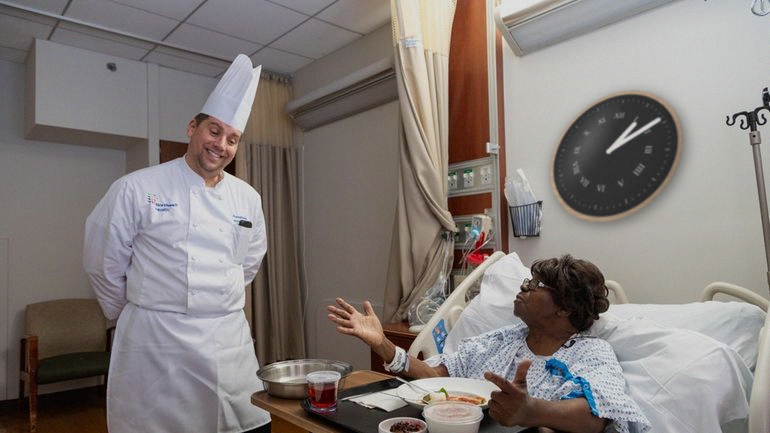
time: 1:09
